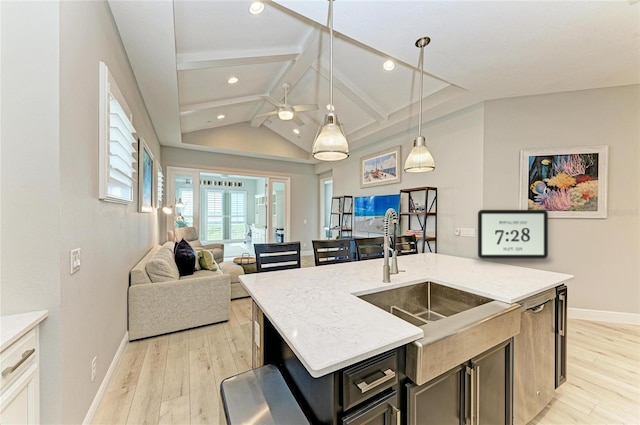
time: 7:28
